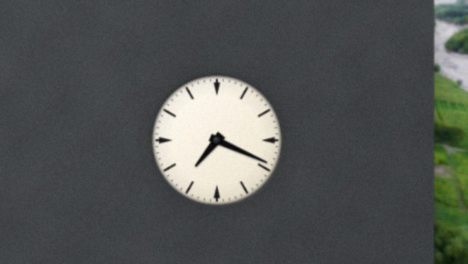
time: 7:19
